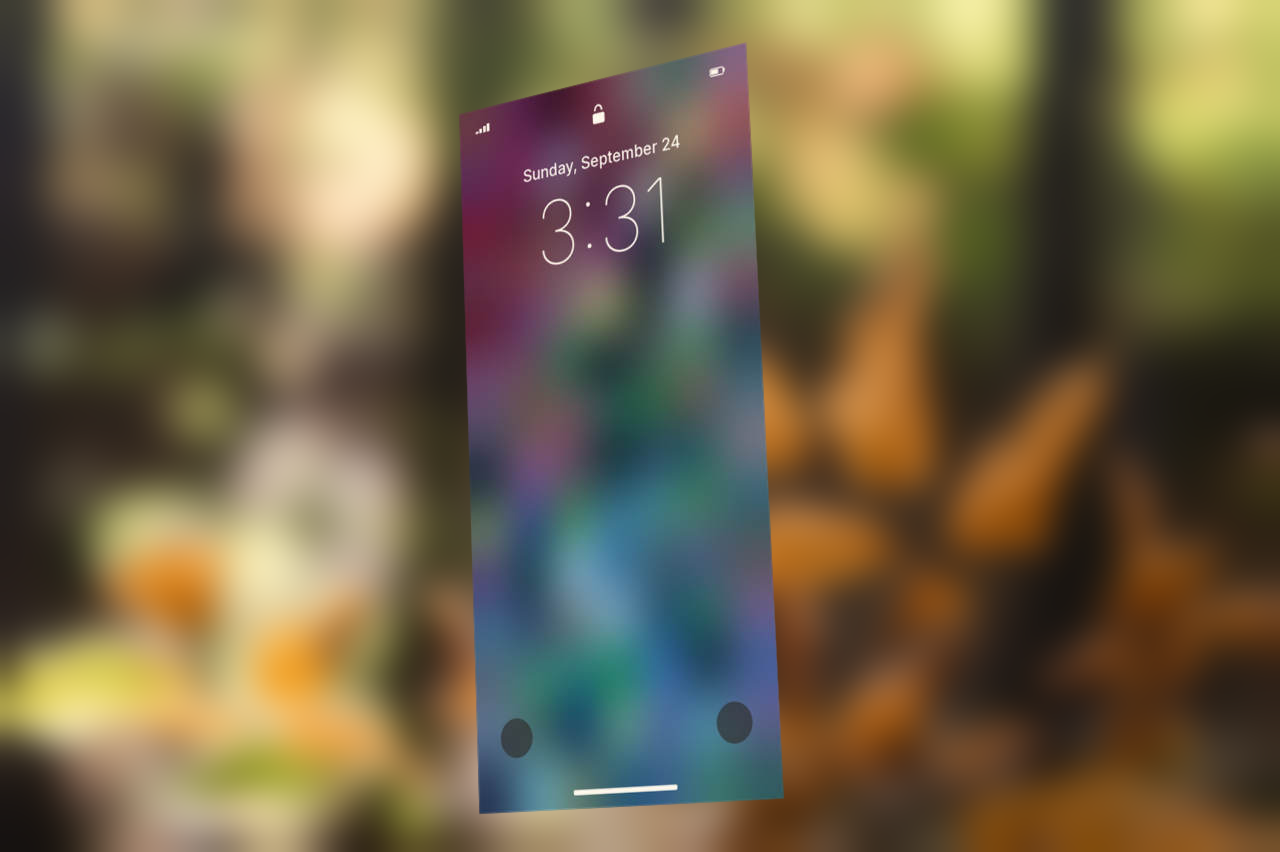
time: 3:31
